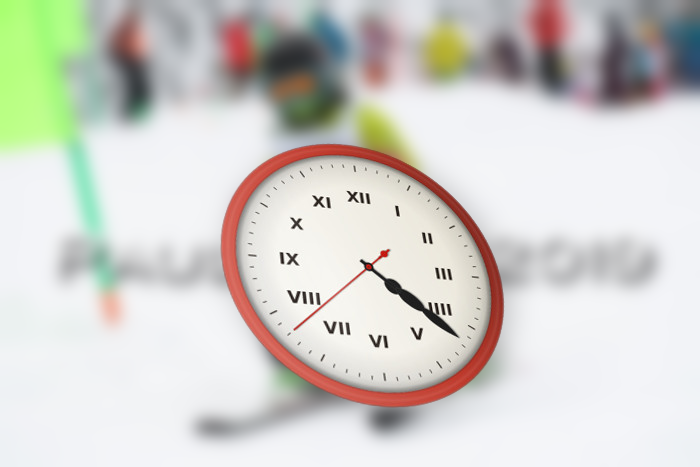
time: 4:21:38
